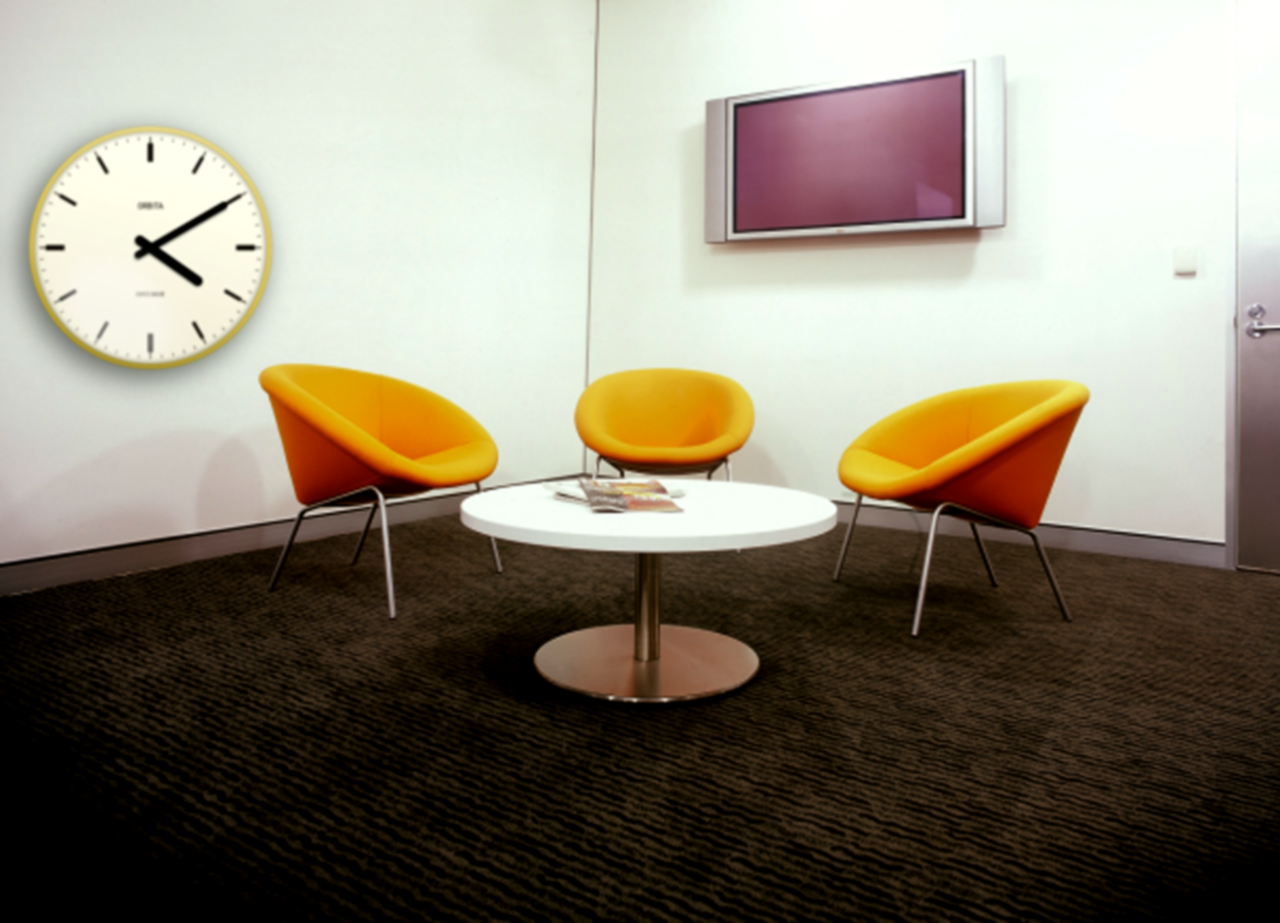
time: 4:10
